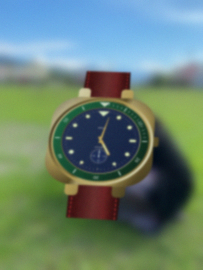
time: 5:02
